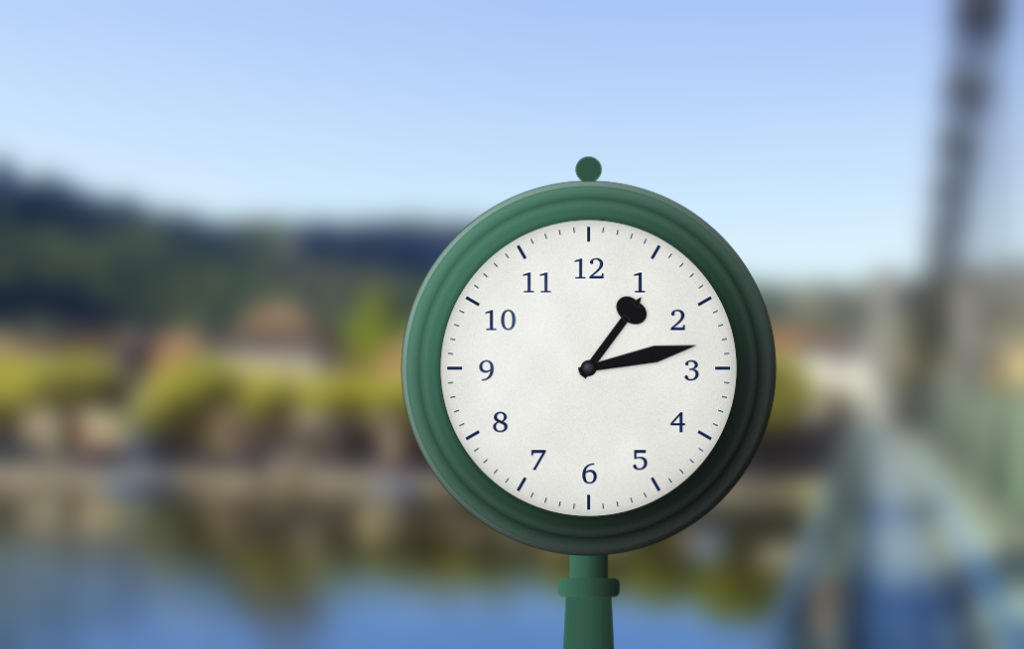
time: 1:13
